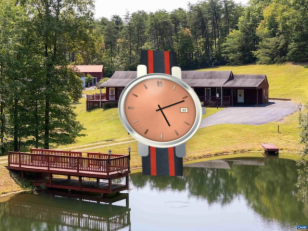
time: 5:11
